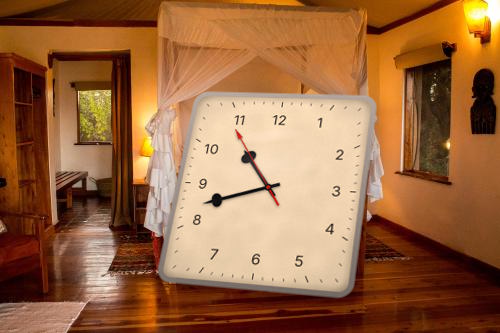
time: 10:41:54
